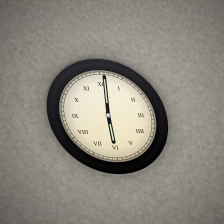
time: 6:01
